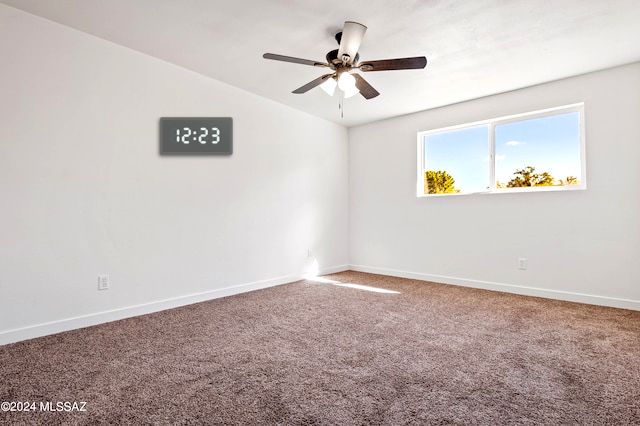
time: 12:23
